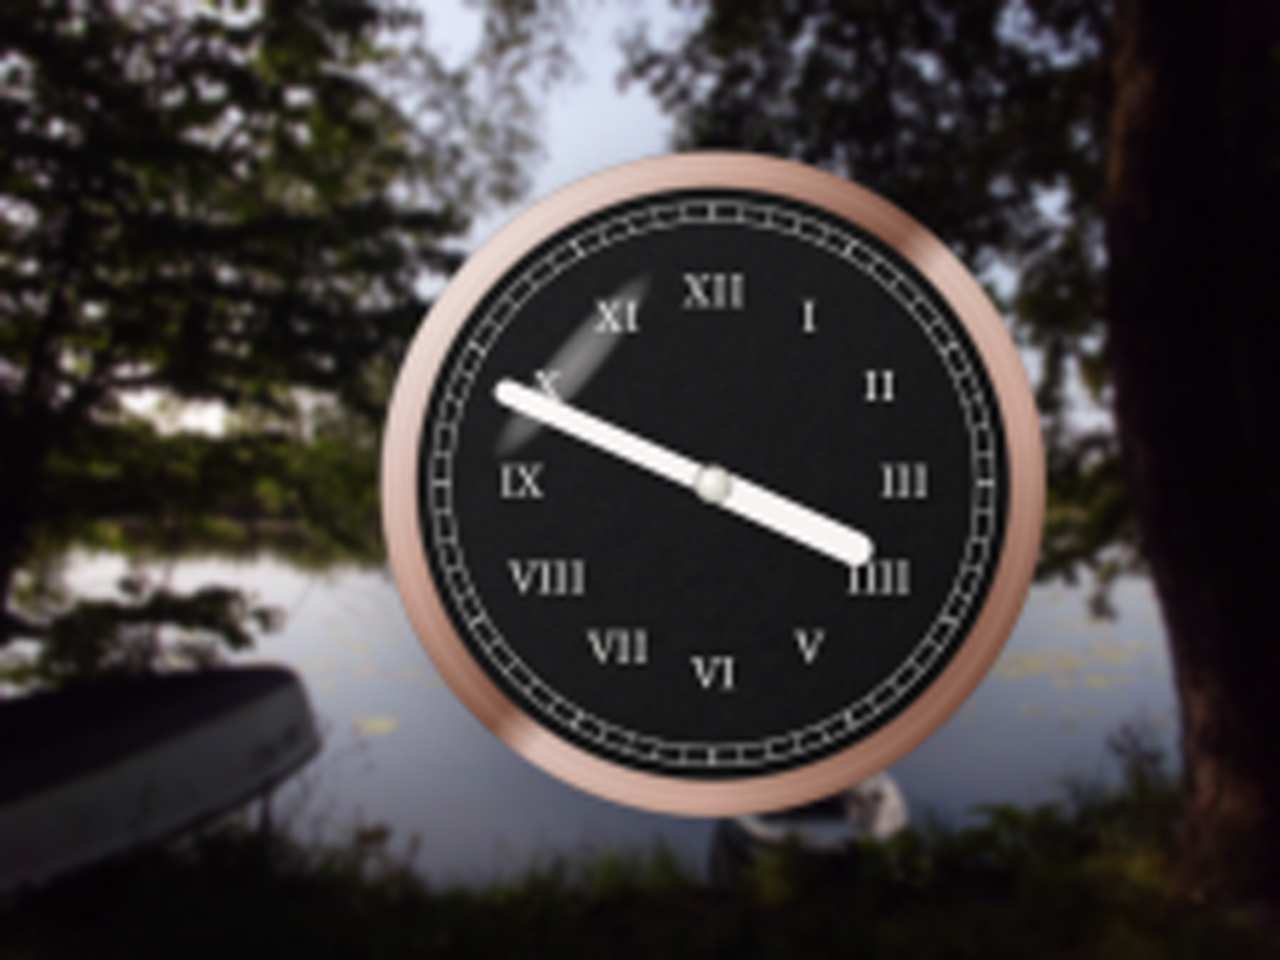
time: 3:49
